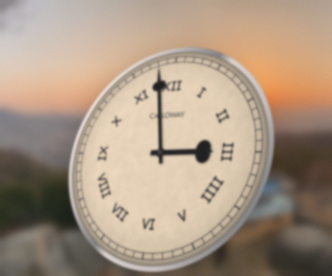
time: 2:58
